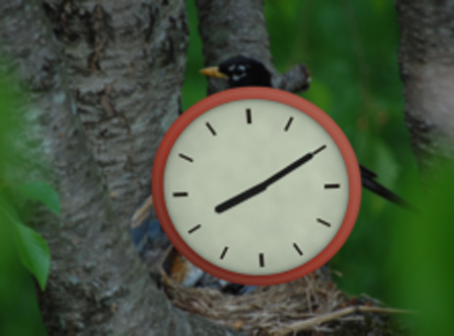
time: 8:10
